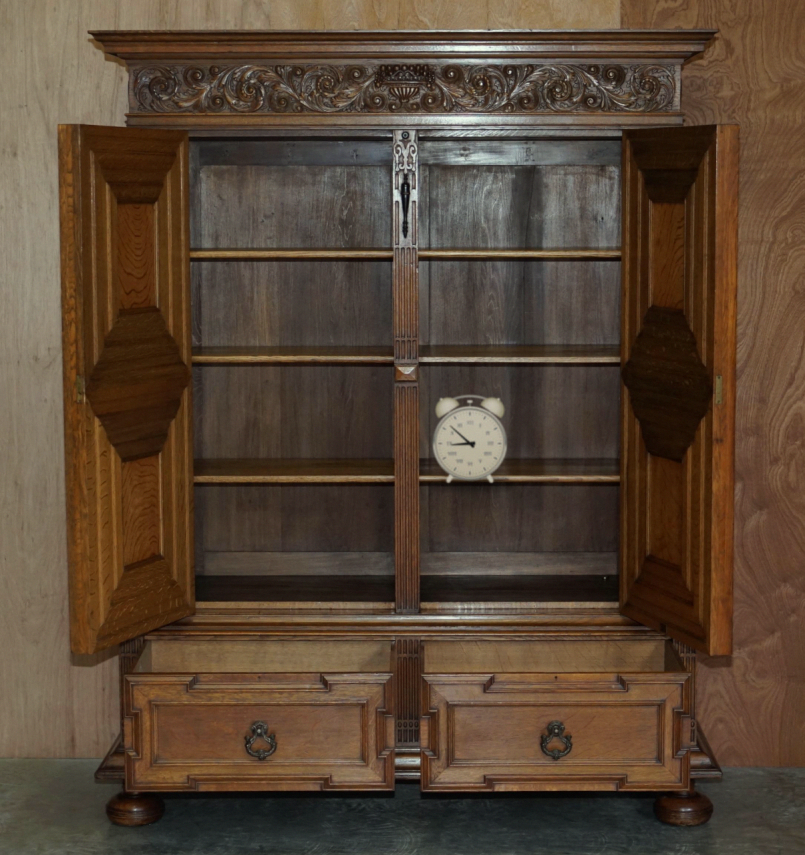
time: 8:52
